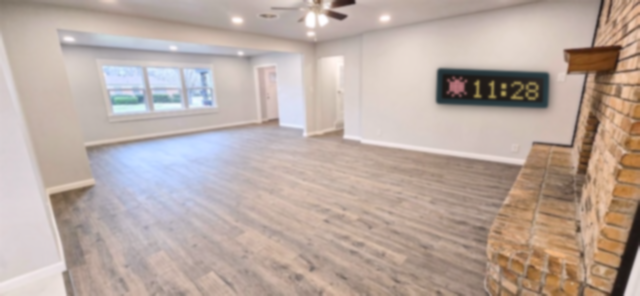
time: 11:28
